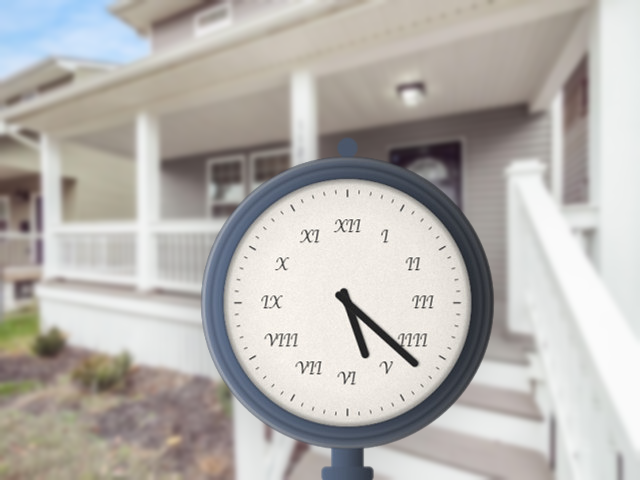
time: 5:22
